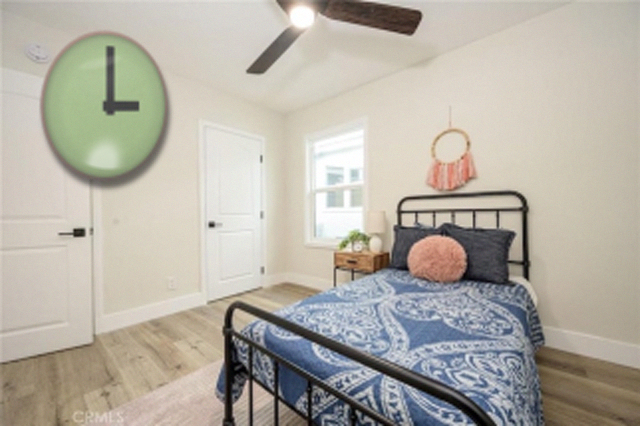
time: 3:00
